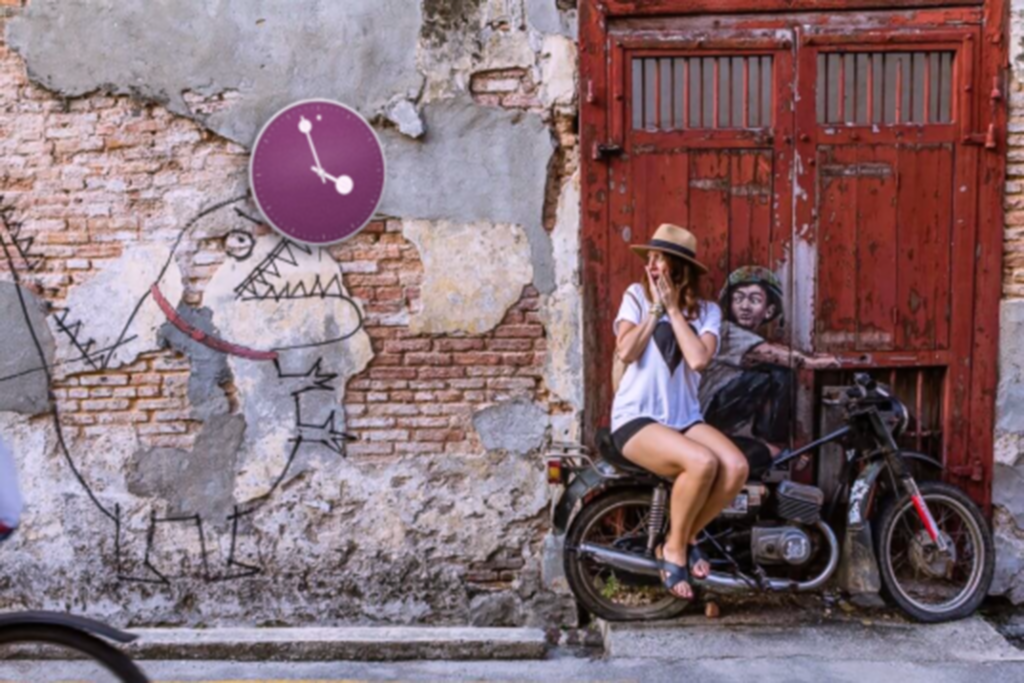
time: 3:57
